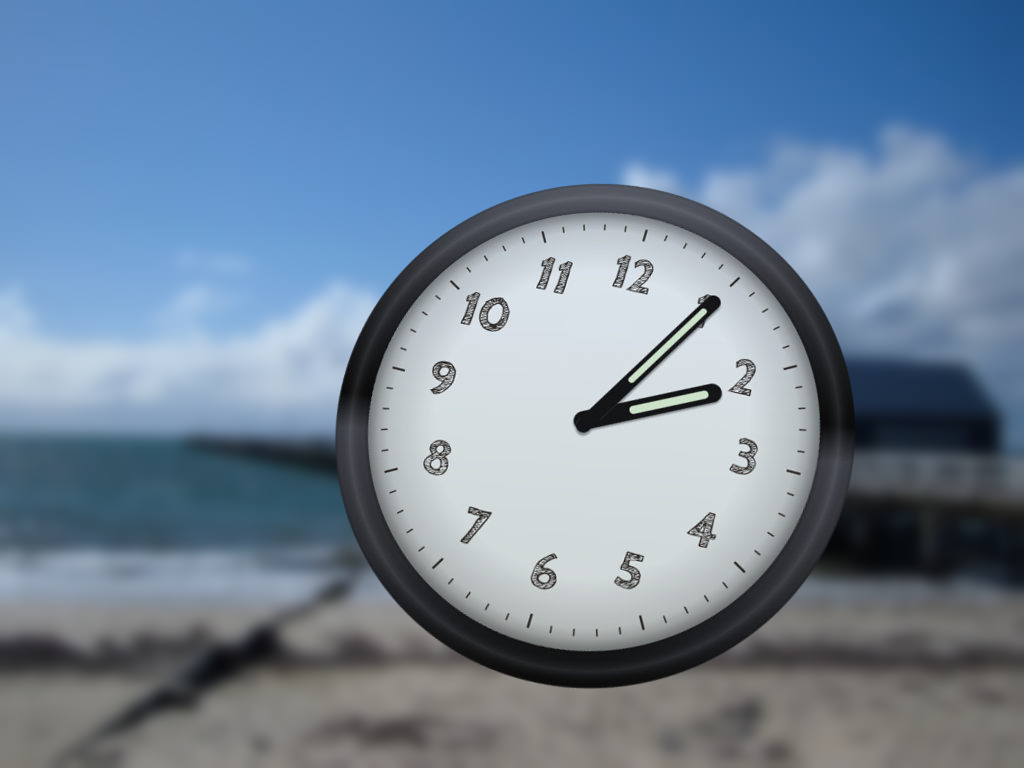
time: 2:05
